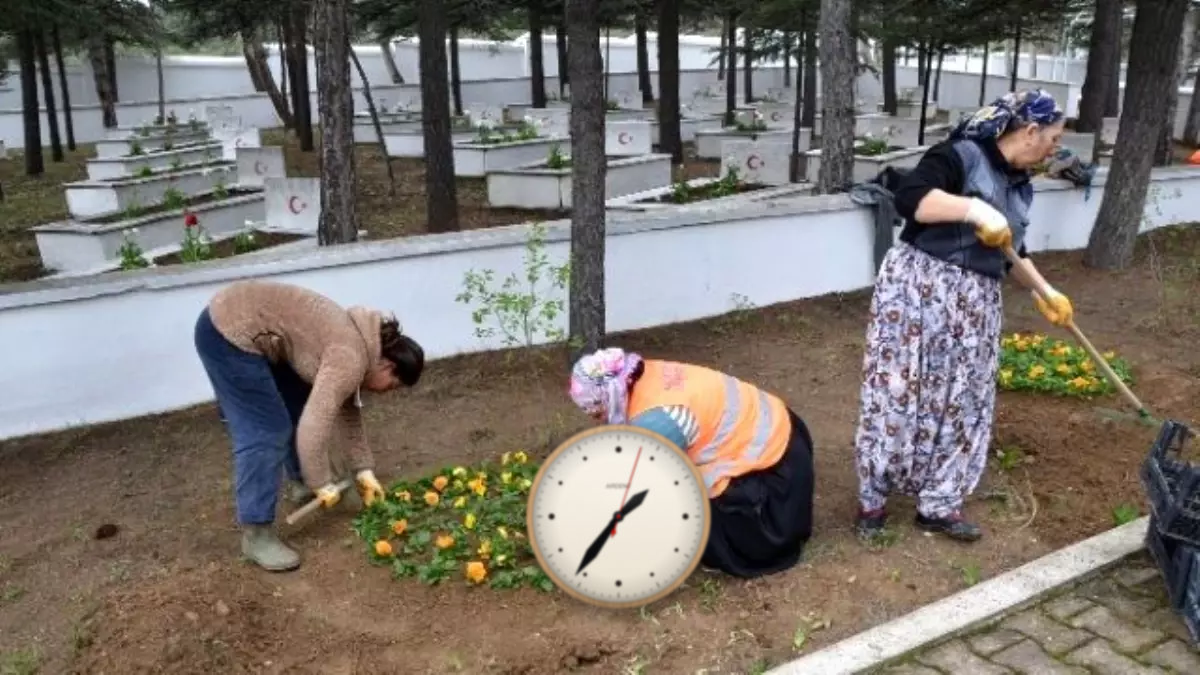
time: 1:36:03
